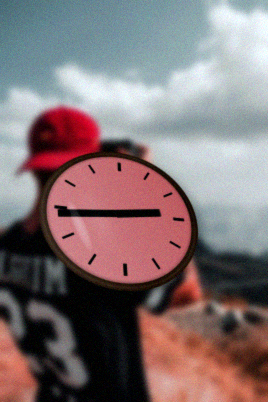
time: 2:44
